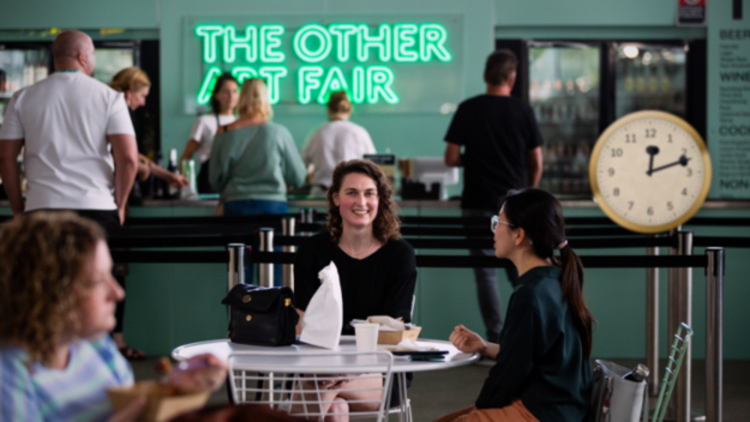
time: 12:12
